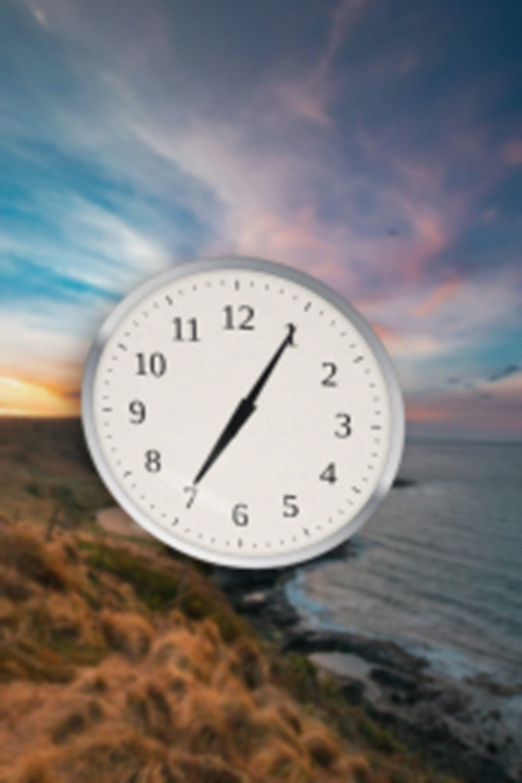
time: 7:05
